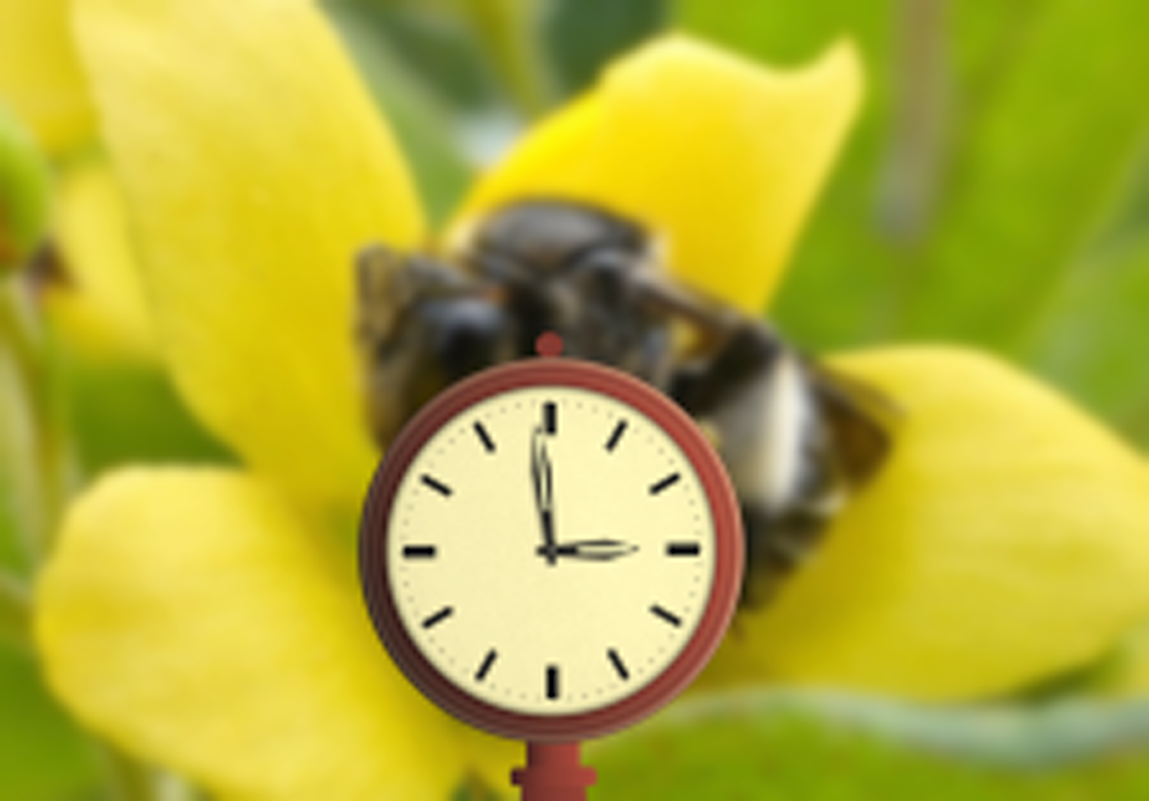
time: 2:59
